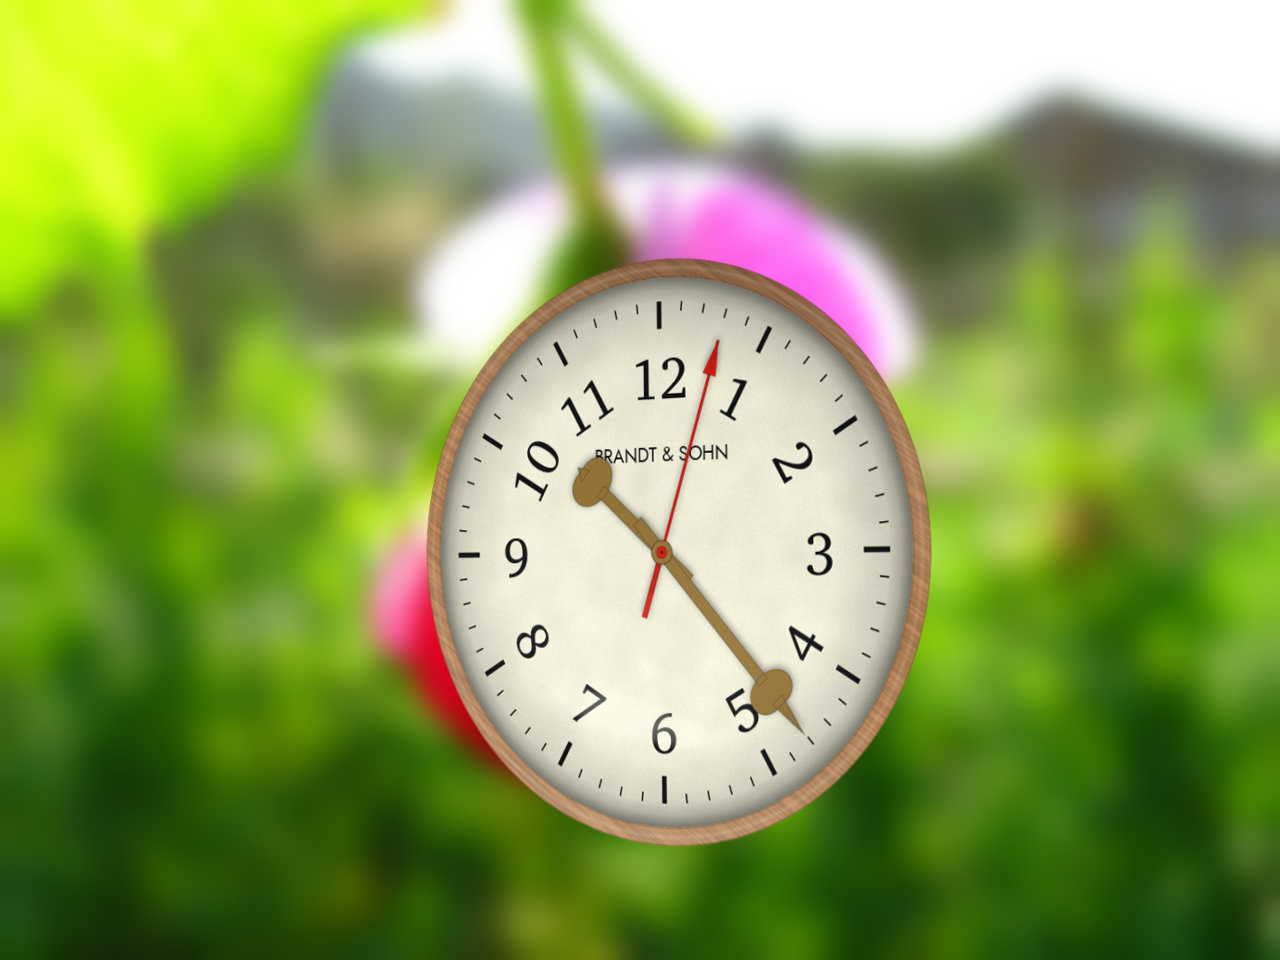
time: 10:23:03
